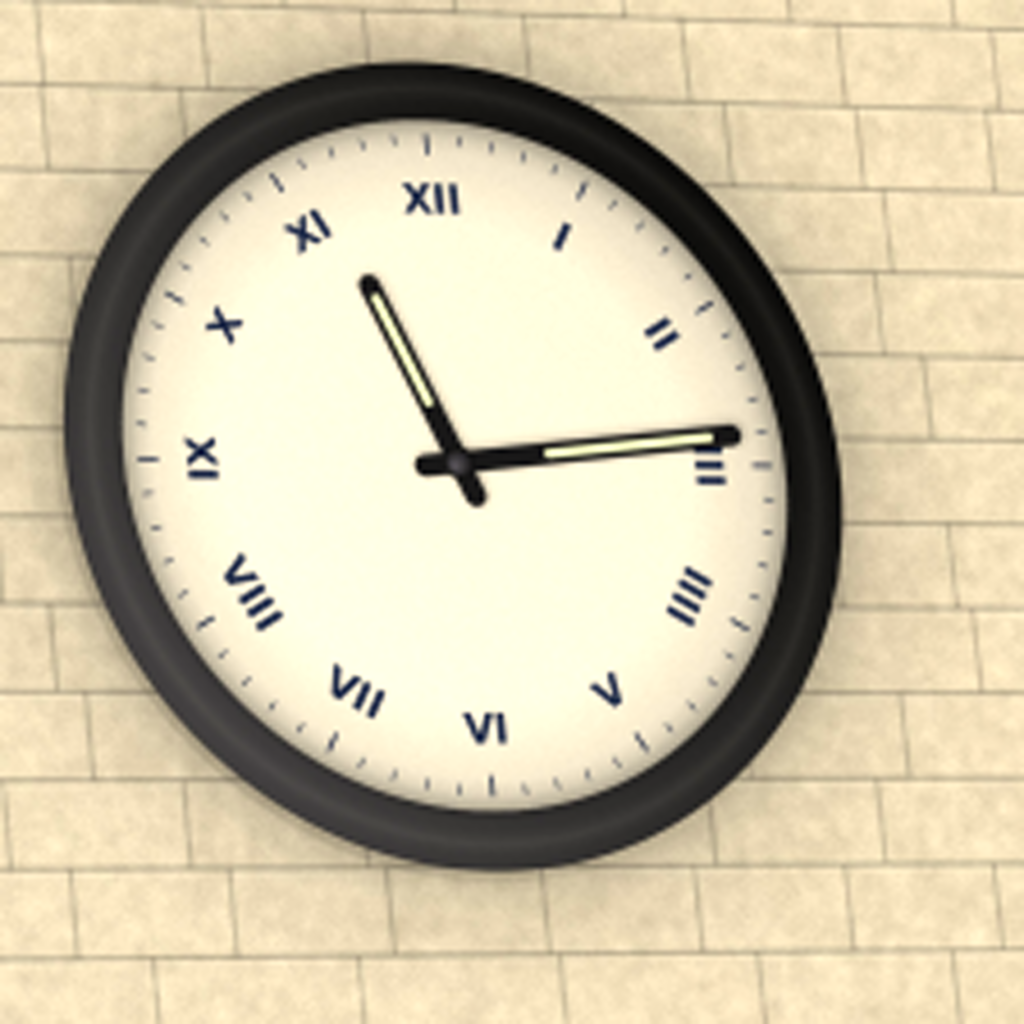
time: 11:14
